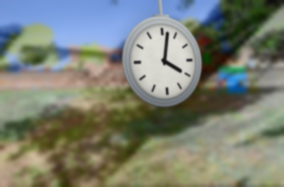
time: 4:02
